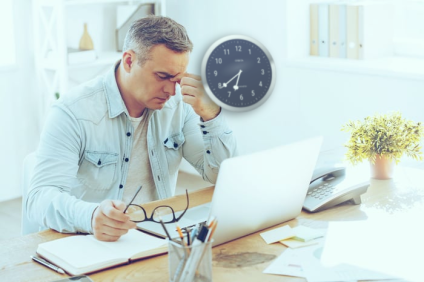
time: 6:39
